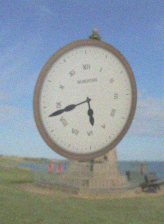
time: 5:43
